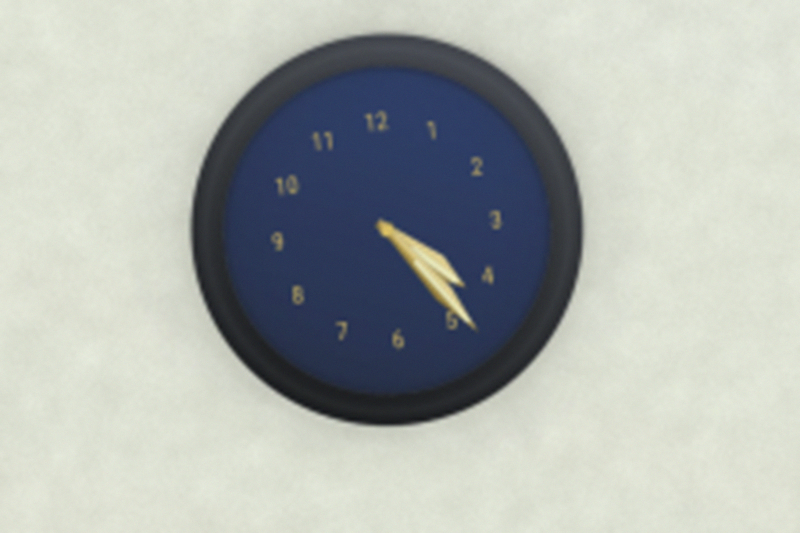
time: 4:24
